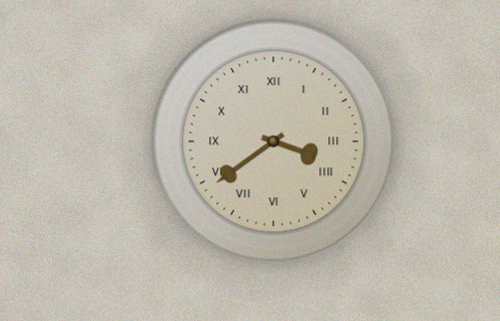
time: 3:39
